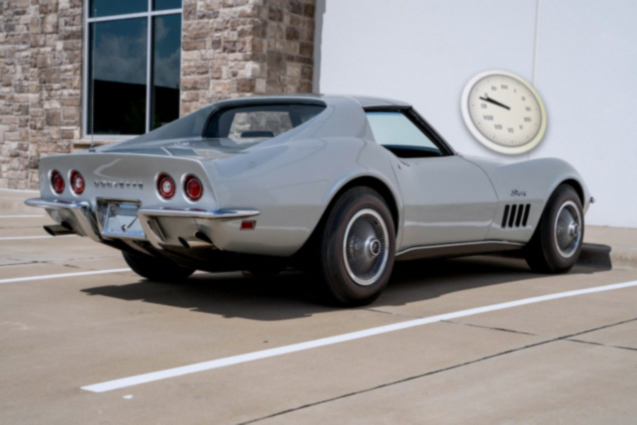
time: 9:48
